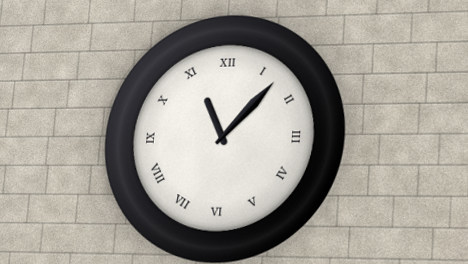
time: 11:07
